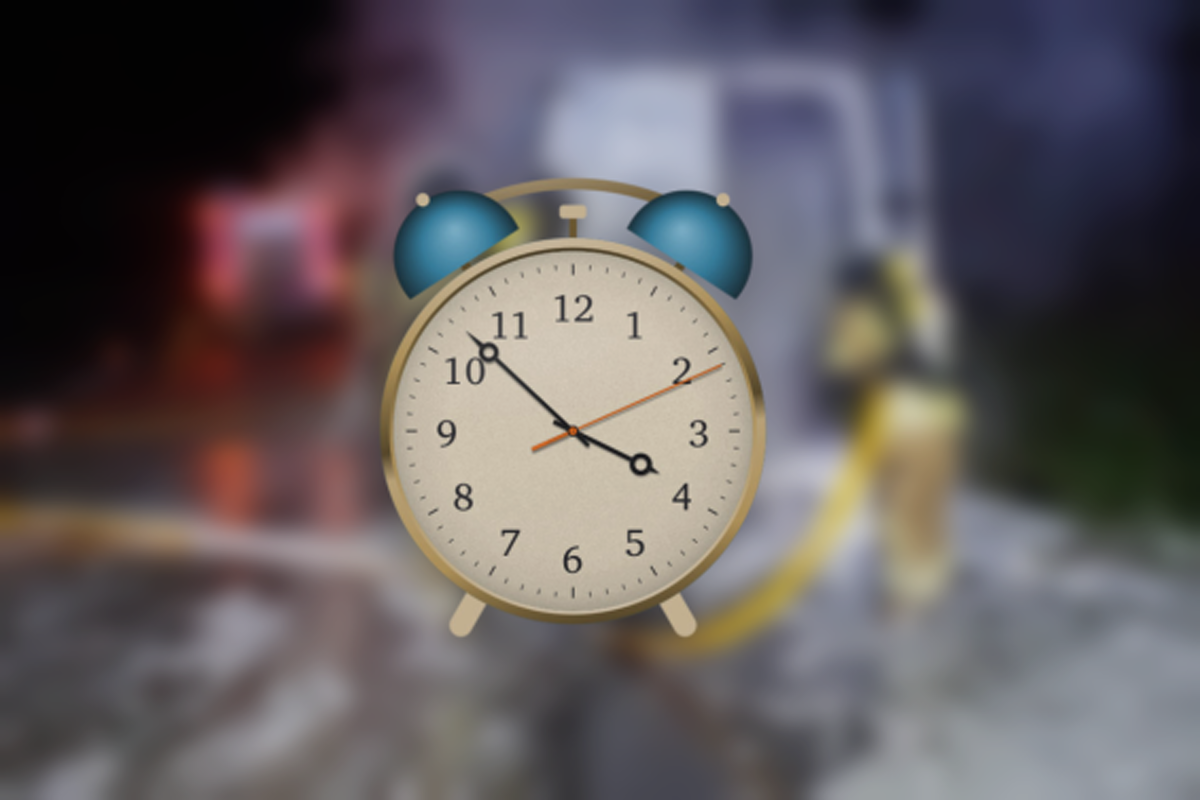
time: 3:52:11
